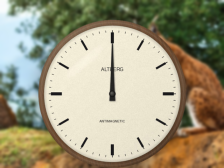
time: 12:00
